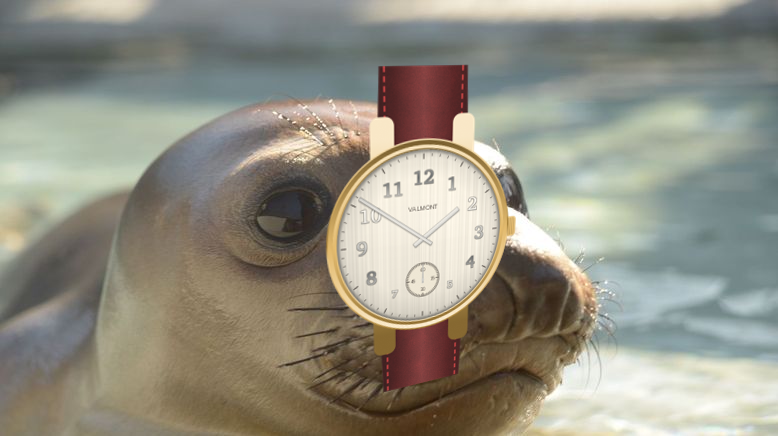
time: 1:51
